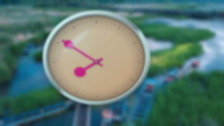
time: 7:51
